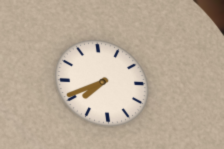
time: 7:41
